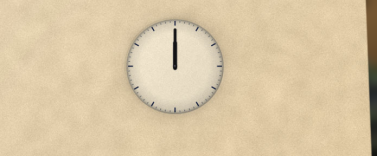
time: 12:00
